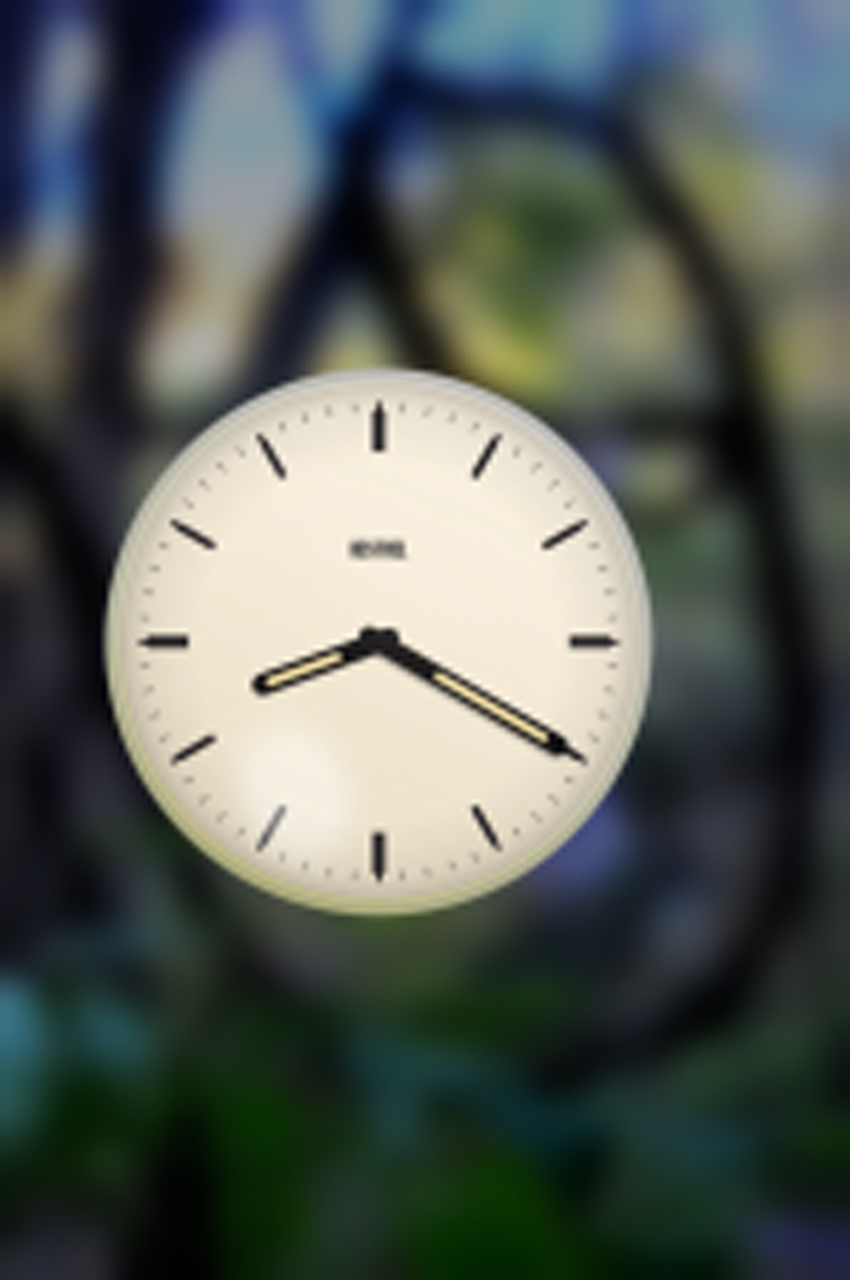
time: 8:20
